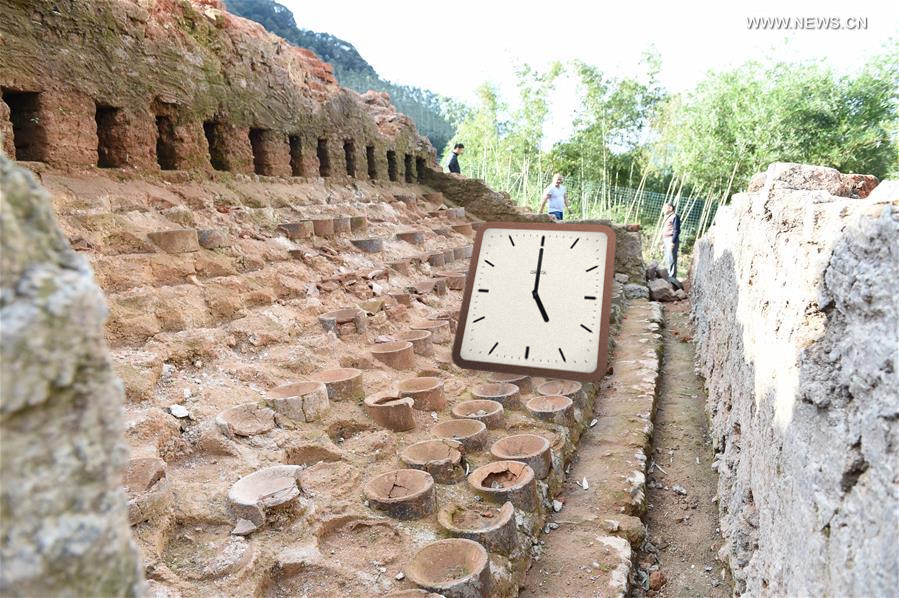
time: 5:00
